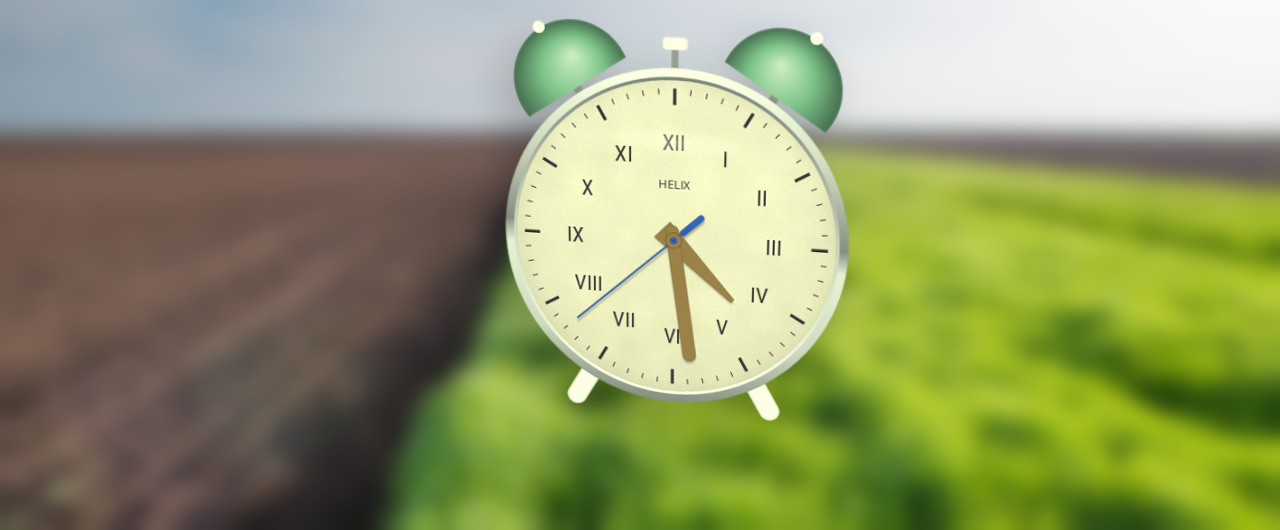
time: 4:28:38
